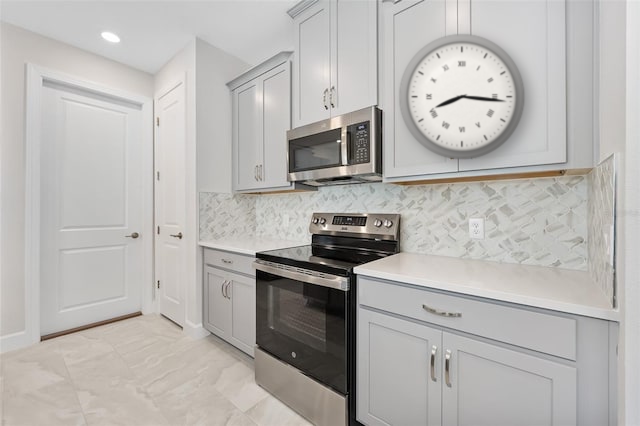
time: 8:16
